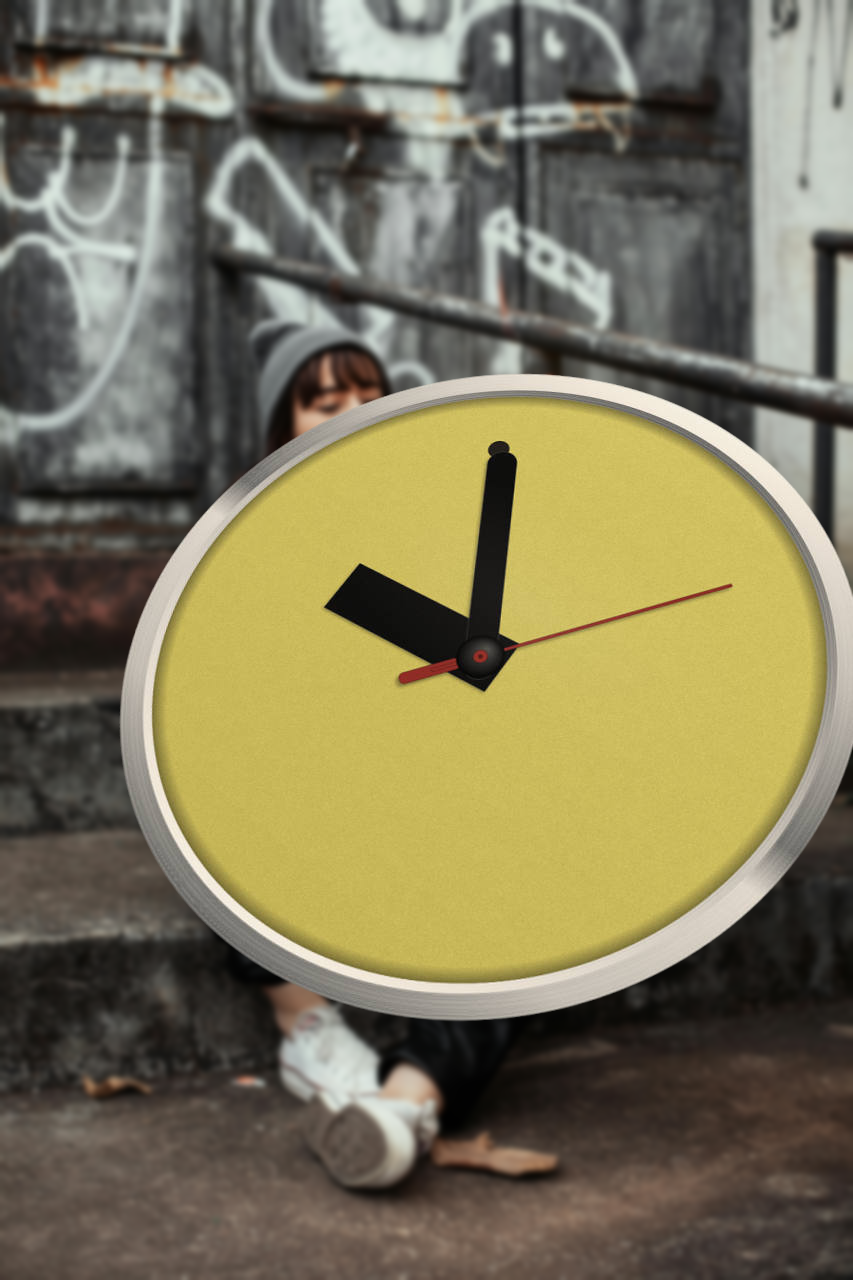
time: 10:00:12
